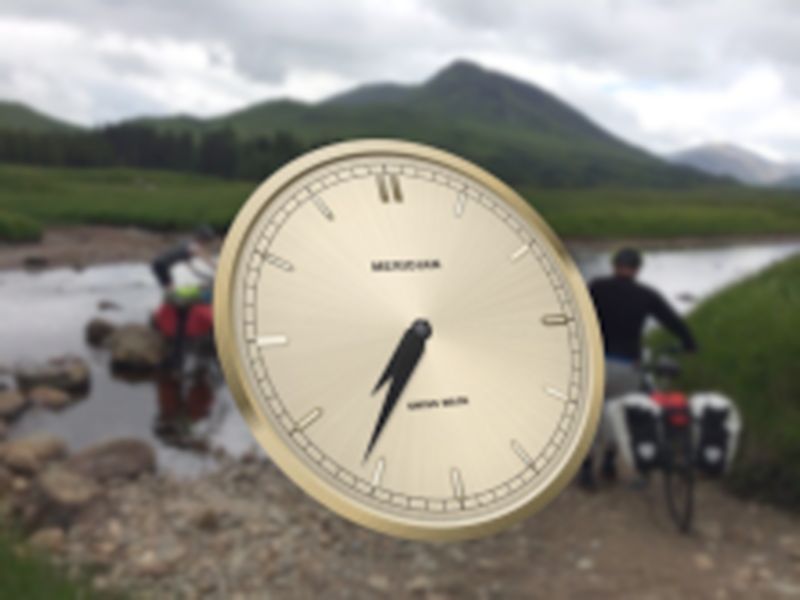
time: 7:36
